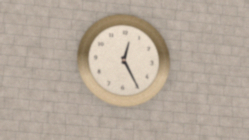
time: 12:25
